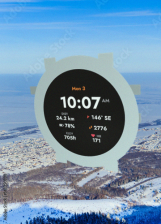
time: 10:07
